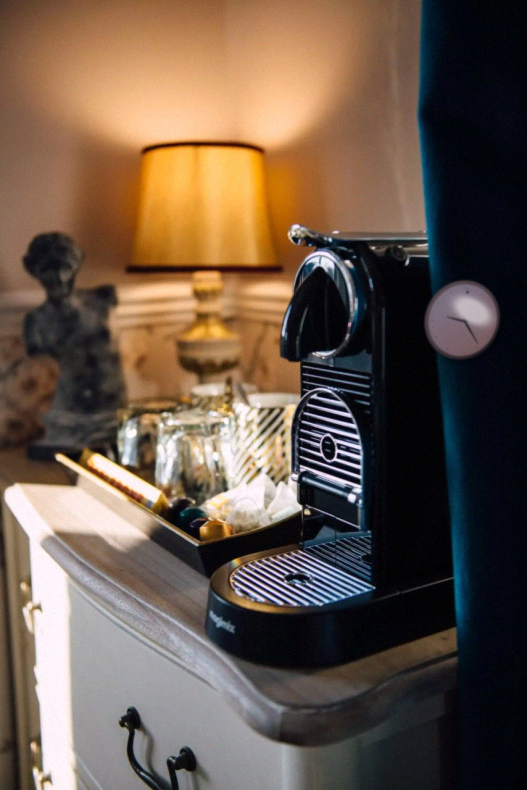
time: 9:24
